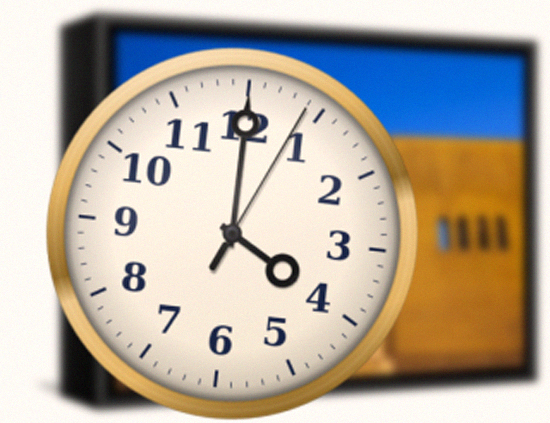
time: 4:00:04
